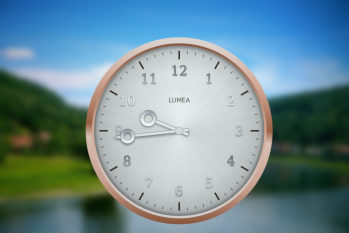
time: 9:44
